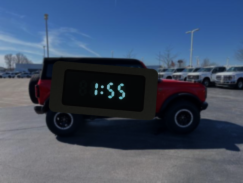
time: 1:55
